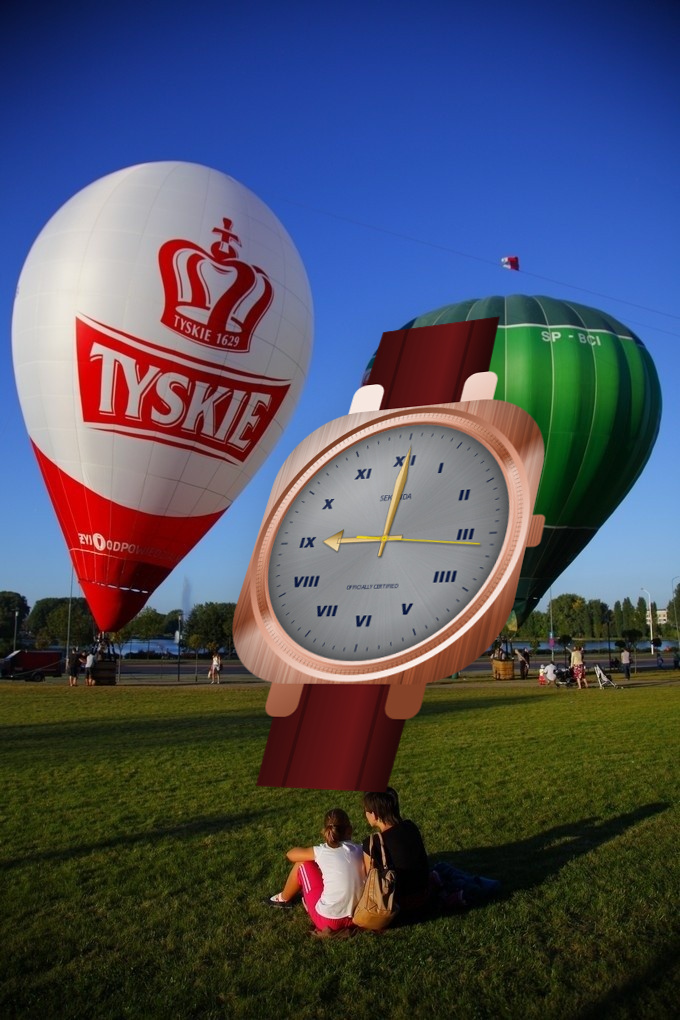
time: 9:00:16
